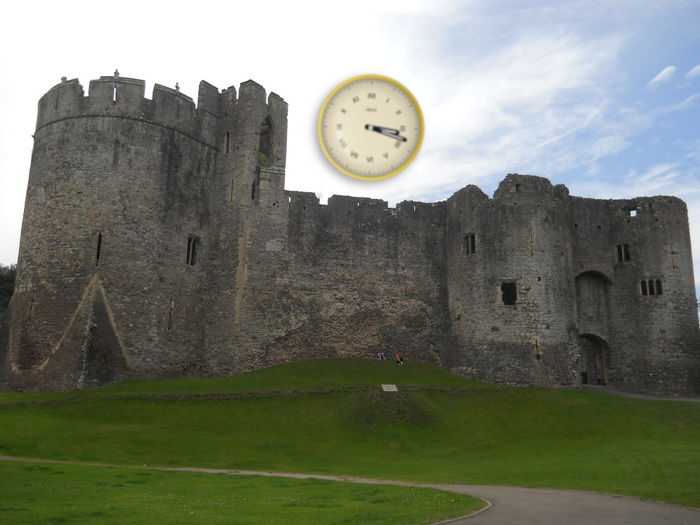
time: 3:18
